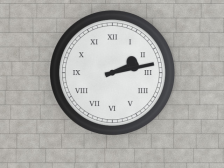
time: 2:13
